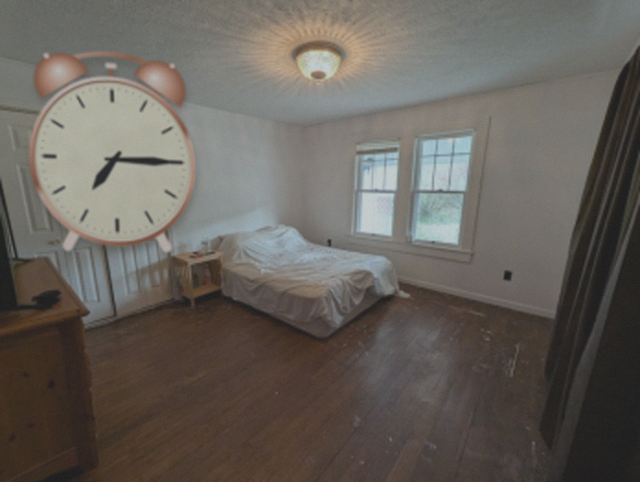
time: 7:15
